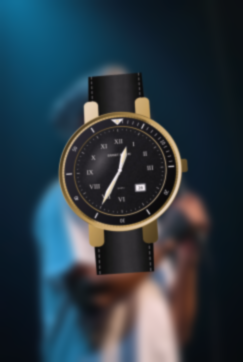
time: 12:35
